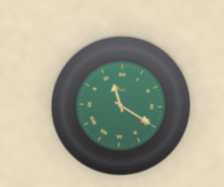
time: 11:20
